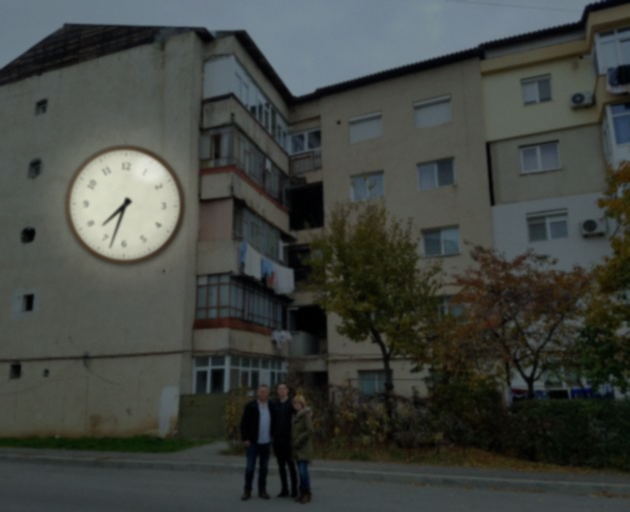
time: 7:33
